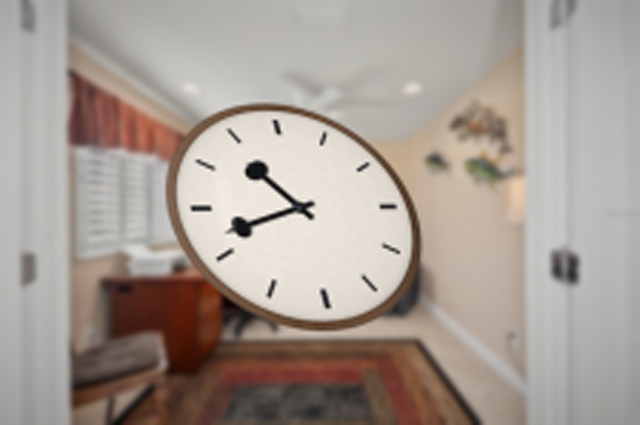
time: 10:42
